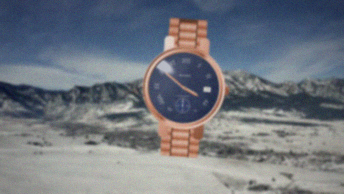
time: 3:51
